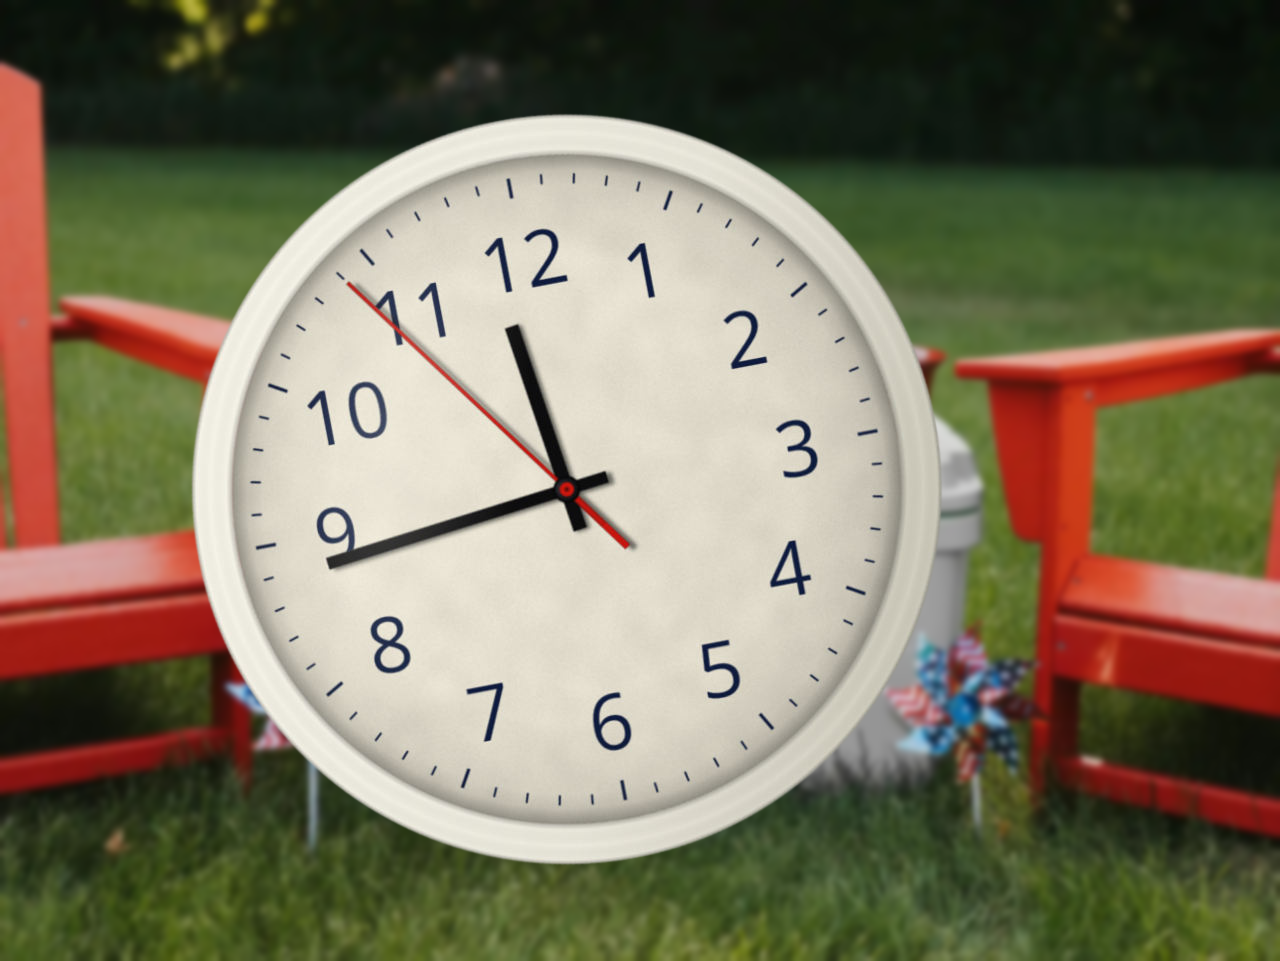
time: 11:43:54
